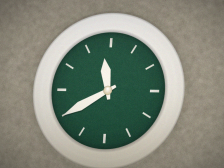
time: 11:40
